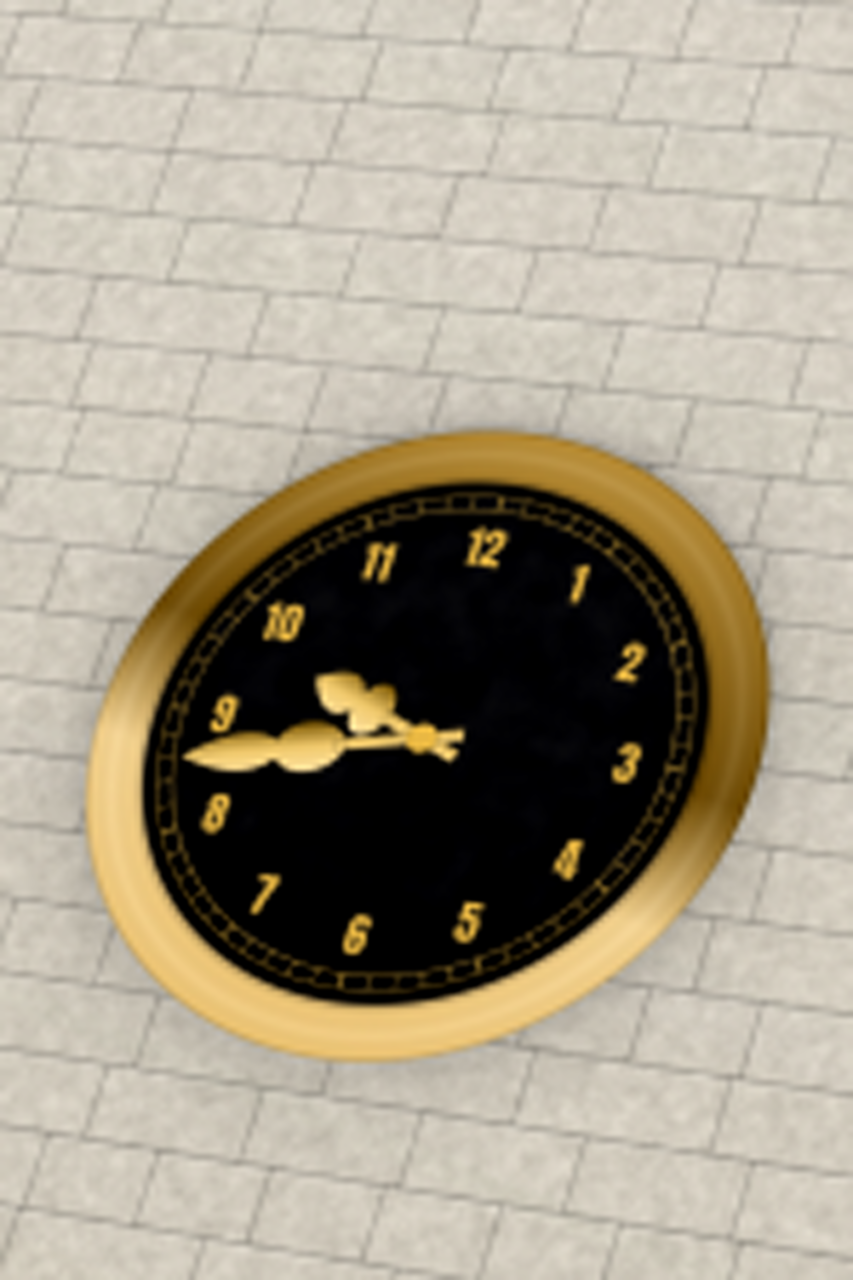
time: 9:43
